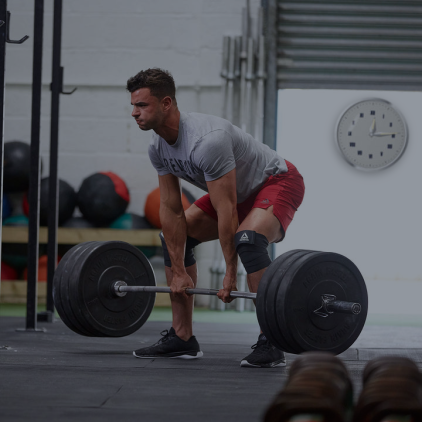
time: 12:14
